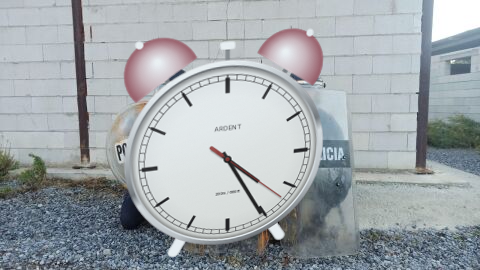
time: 4:25:22
